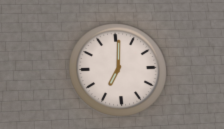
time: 7:01
